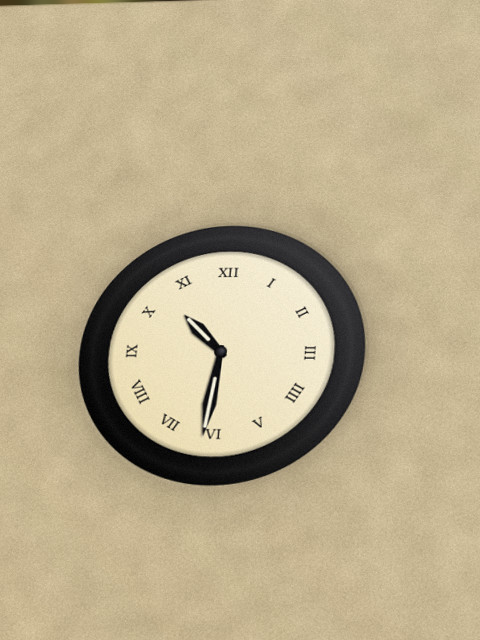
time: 10:31
